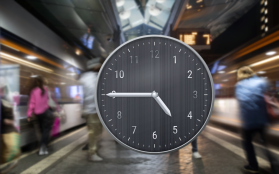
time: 4:45
